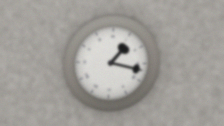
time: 1:17
